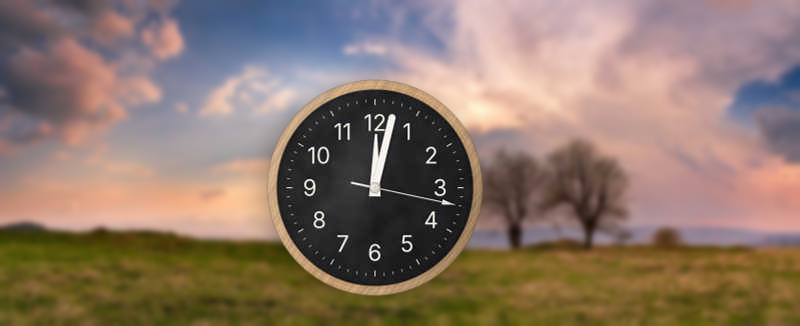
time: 12:02:17
